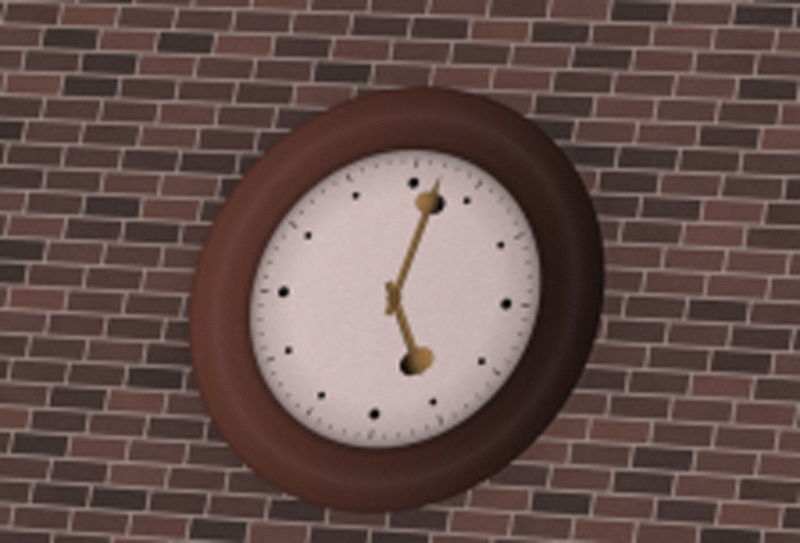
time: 5:02
